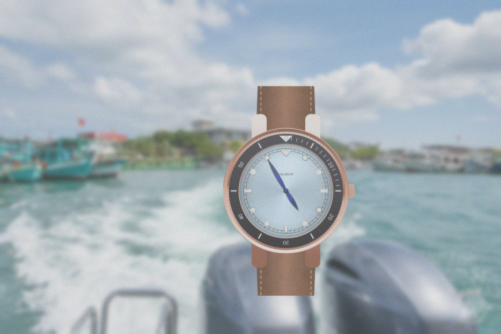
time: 4:55
